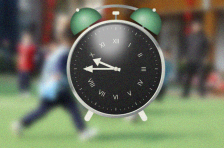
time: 9:45
